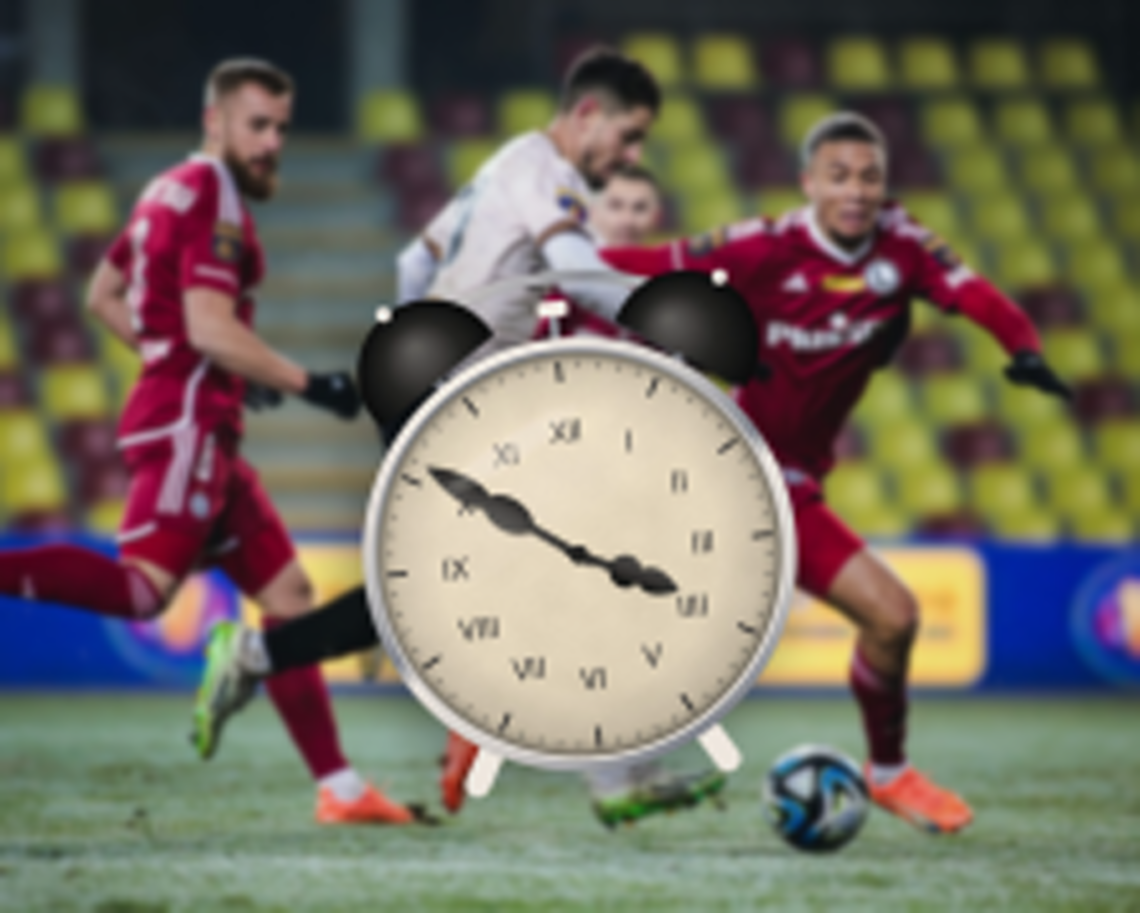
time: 3:51
